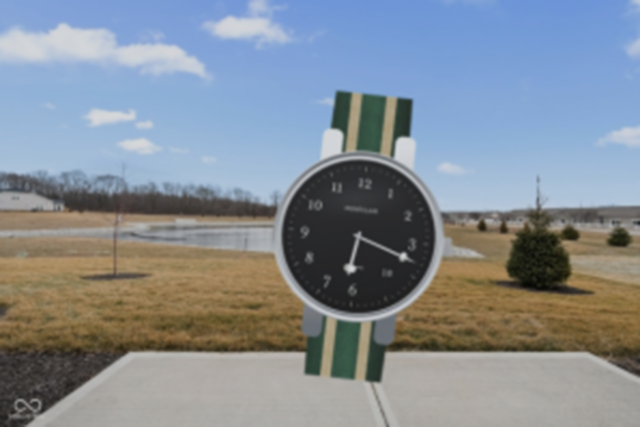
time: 6:18
